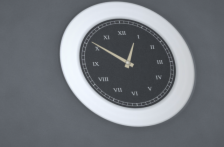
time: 12:51
